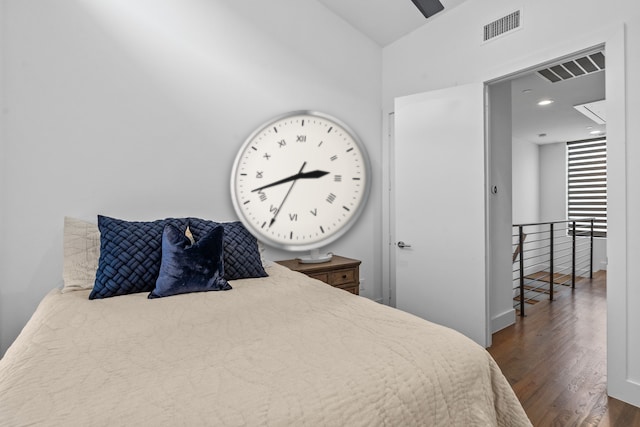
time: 2:41:34
